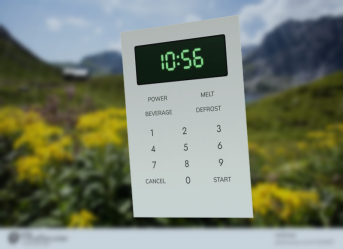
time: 10:56
